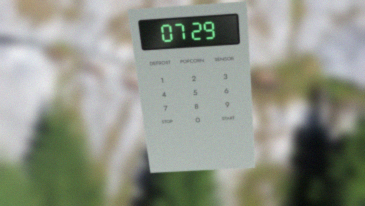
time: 7:29
